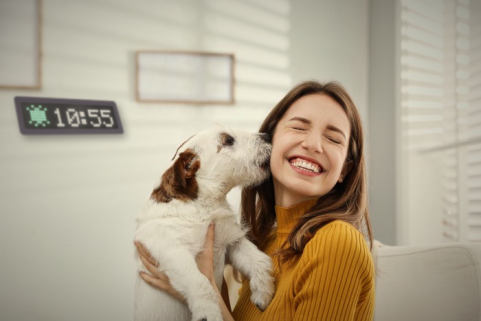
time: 10:55
